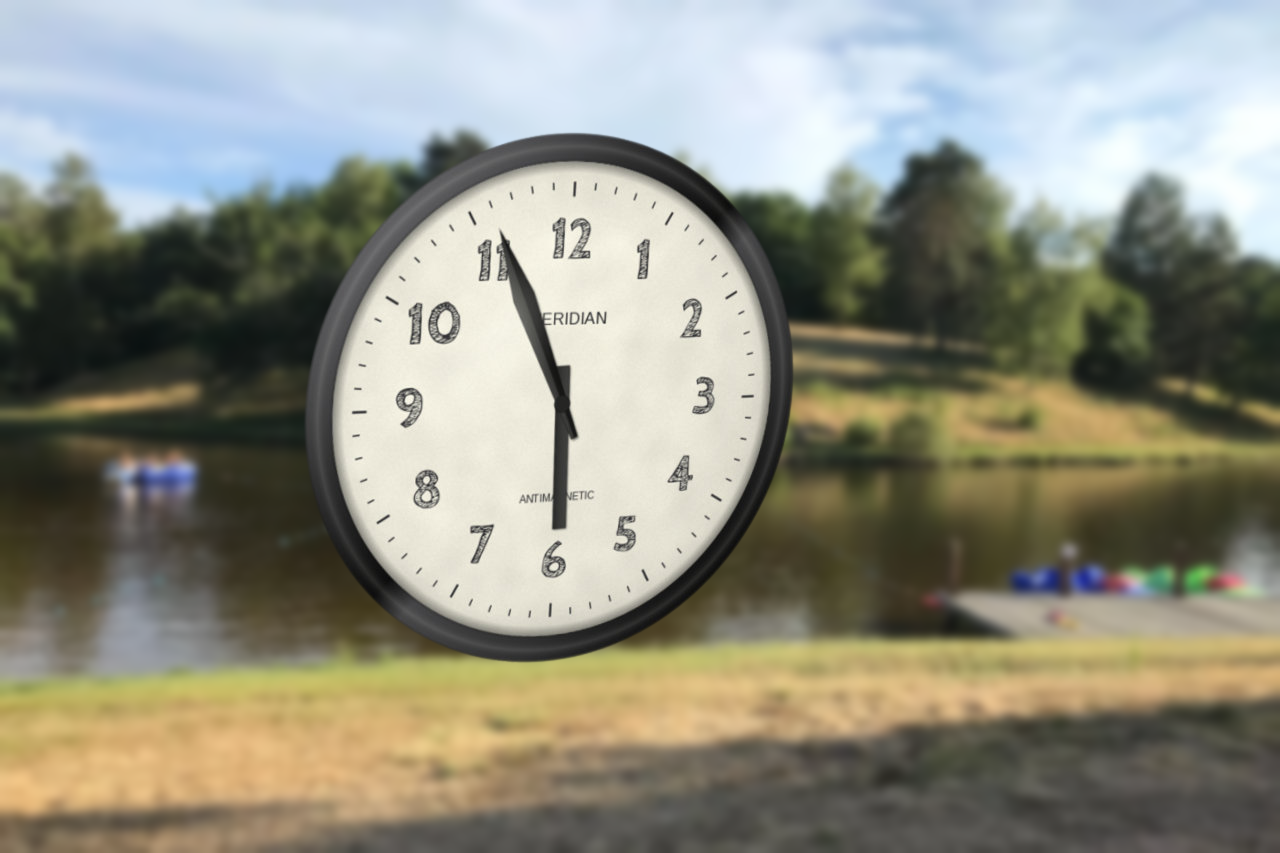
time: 5:56
